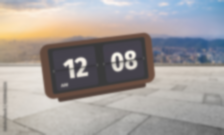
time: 12:08
